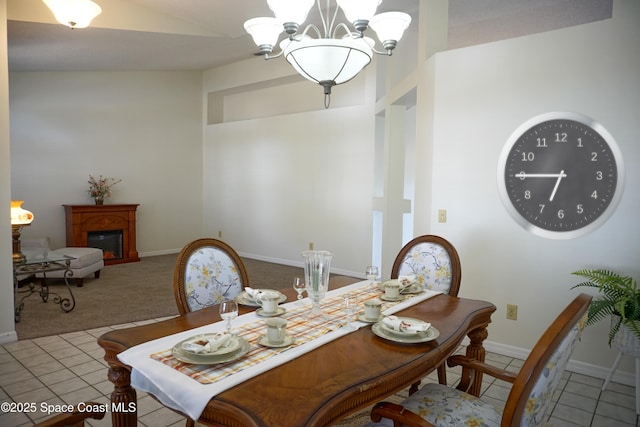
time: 6:45
